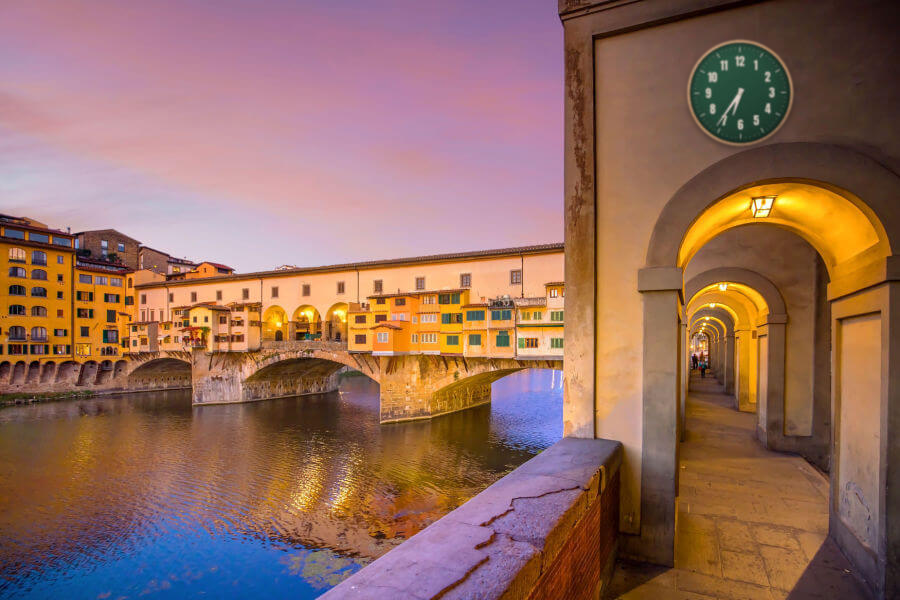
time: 6:36
